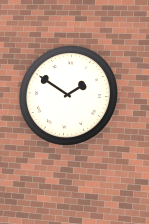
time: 1:50
